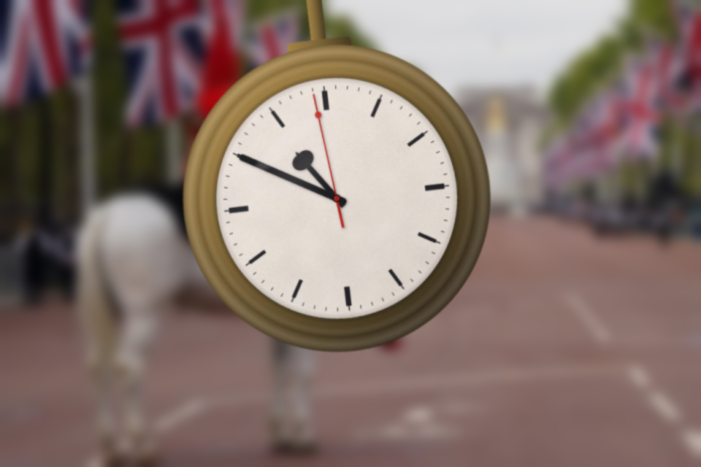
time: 10:49:59
